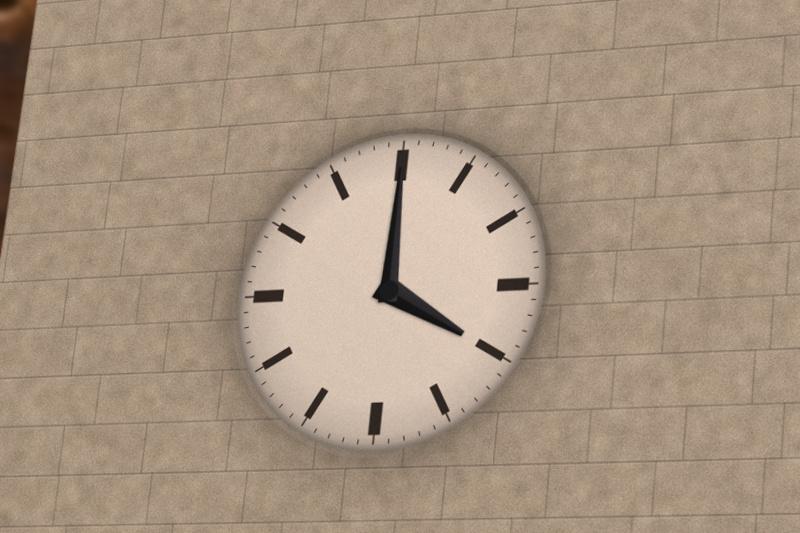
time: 4:00
